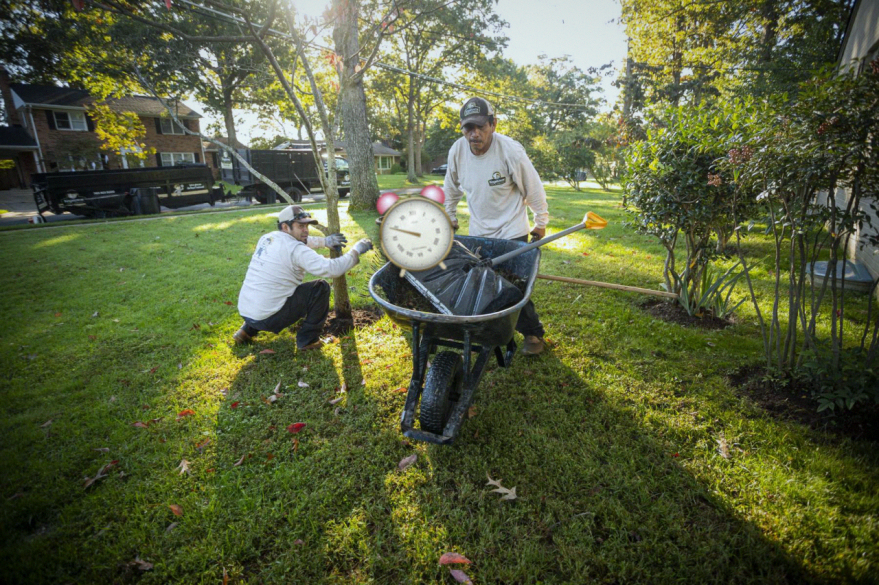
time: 9:49
